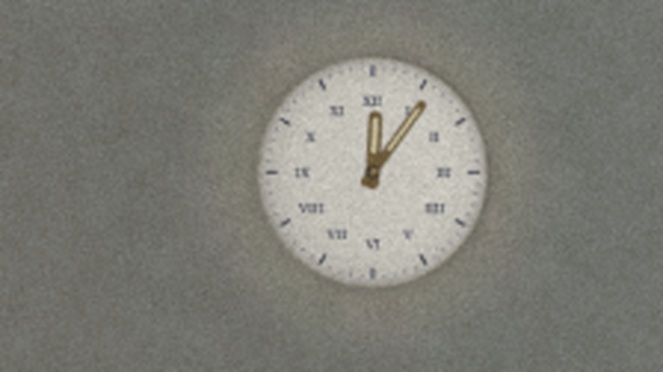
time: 12:06
